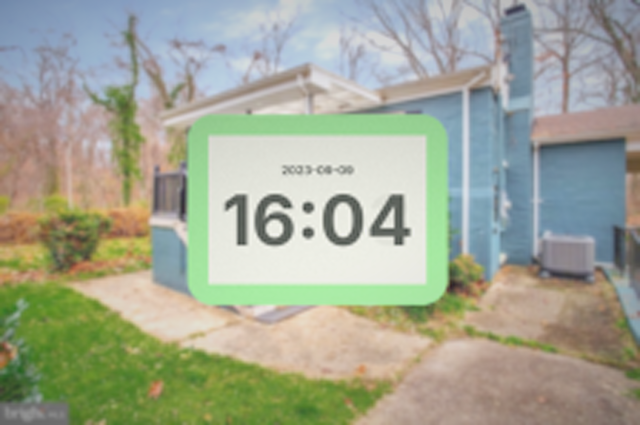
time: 16:04
